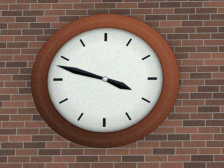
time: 3:48
